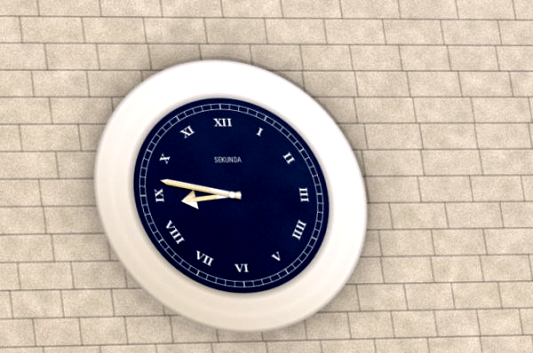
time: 8:47
